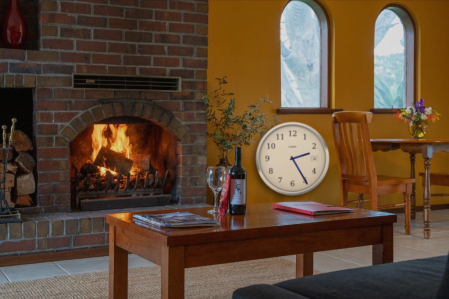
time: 2:25
